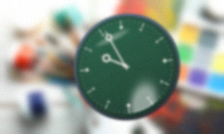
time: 9:56
